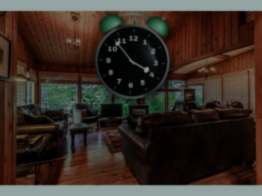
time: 3:53
